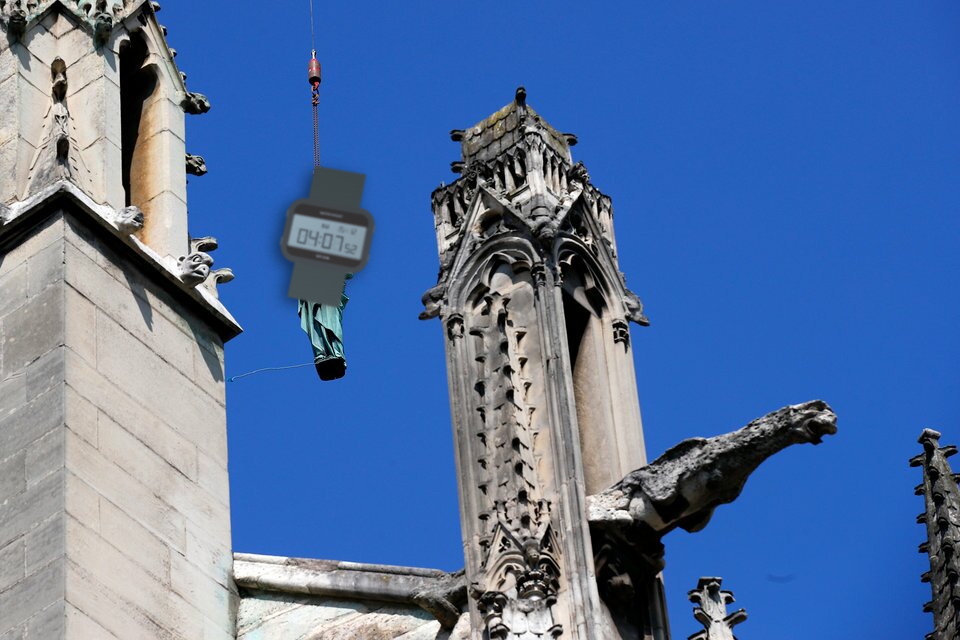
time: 4:07
